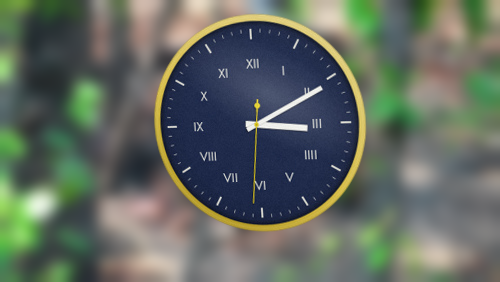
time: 3:10:31
